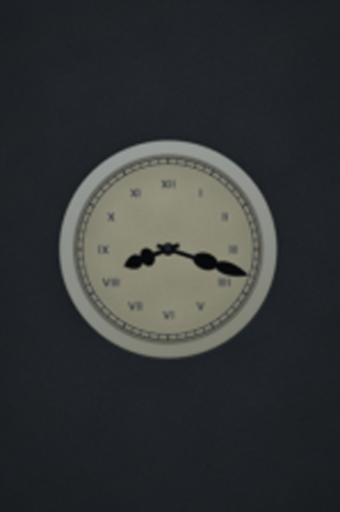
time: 8:18
